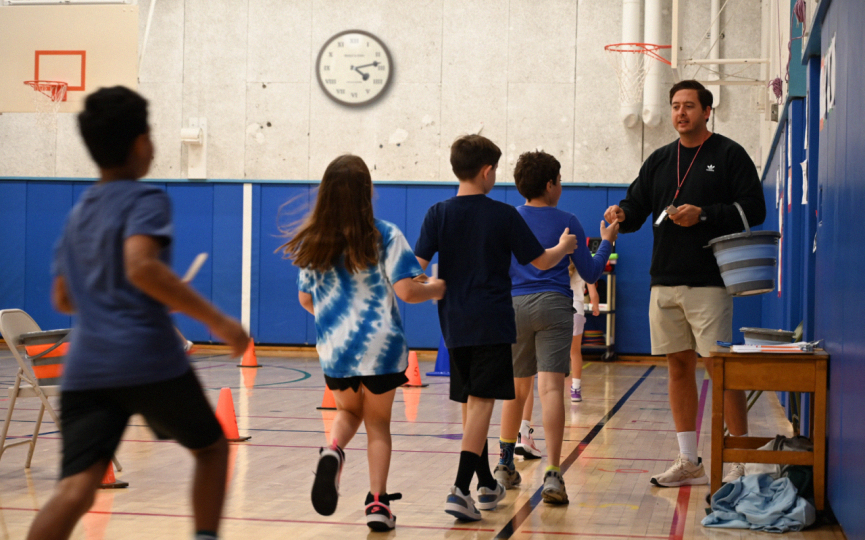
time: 4:13
